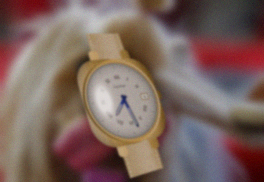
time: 7:28
